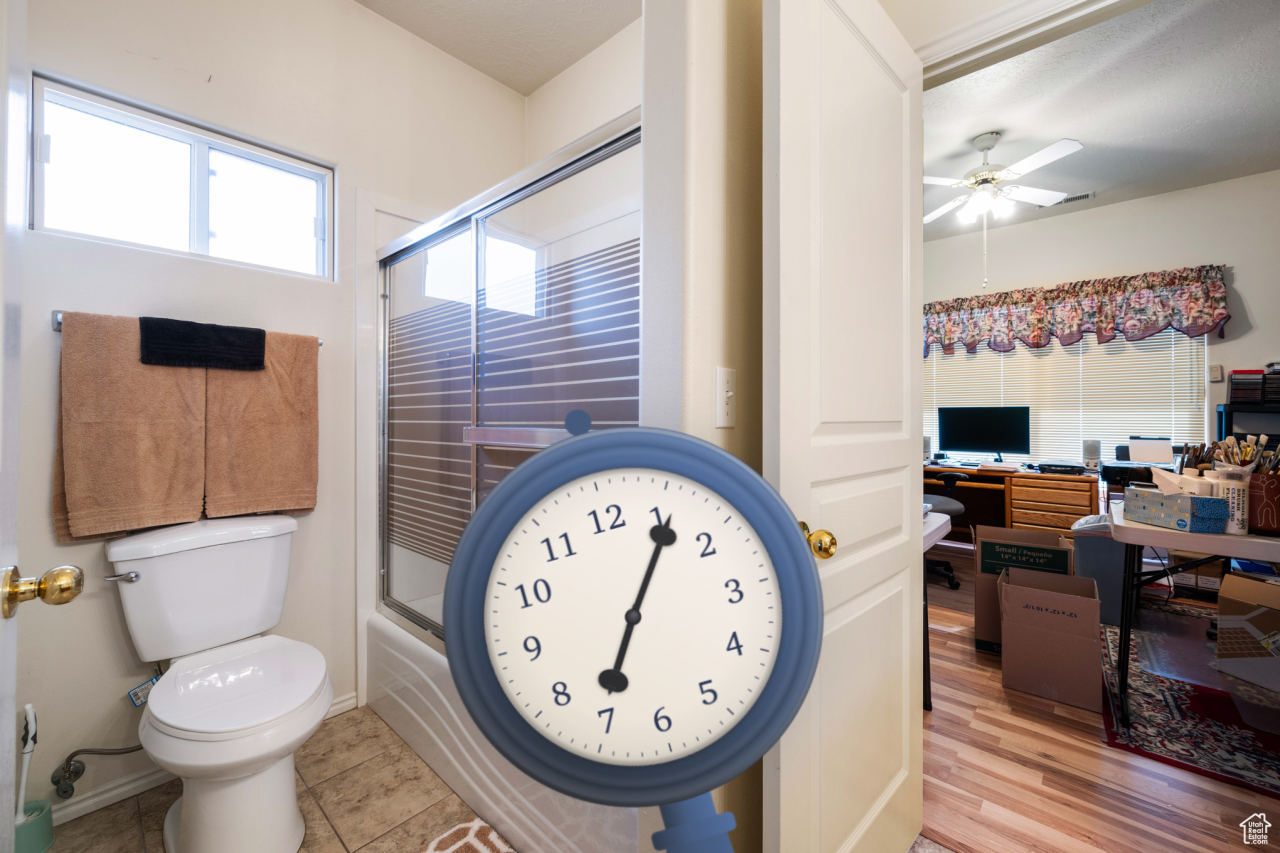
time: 7:06
